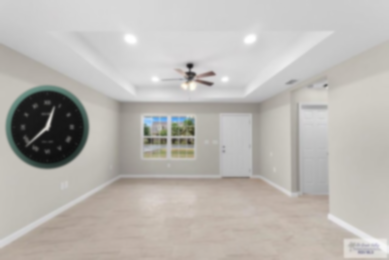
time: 12:38
